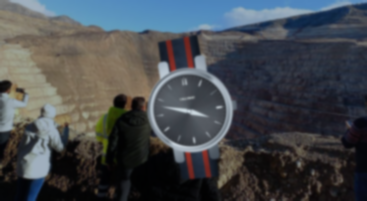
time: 3:48
